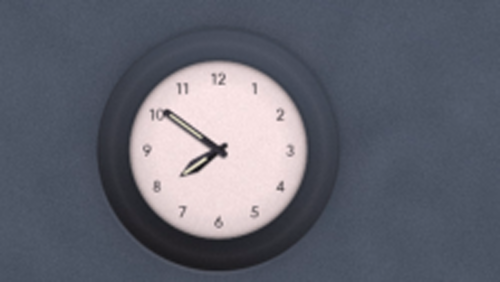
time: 7:51
